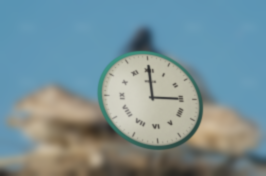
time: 3:00
